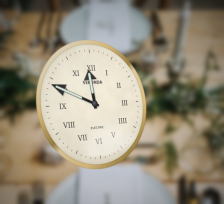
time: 11:49
